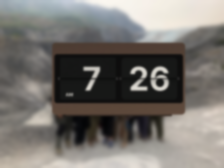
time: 7:26
